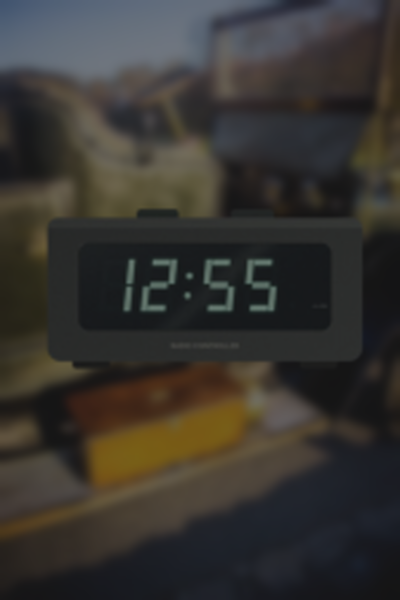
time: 12:55
